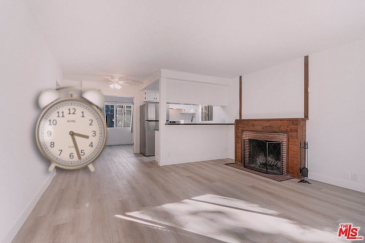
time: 3:27
